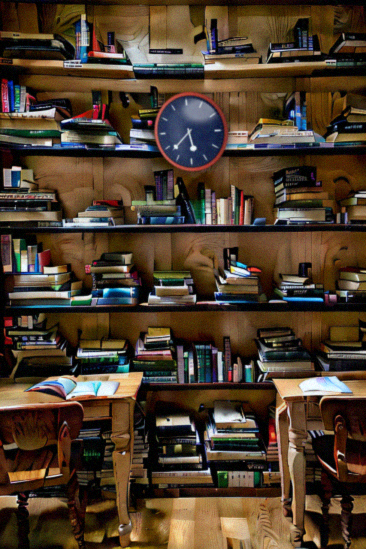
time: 5:38
